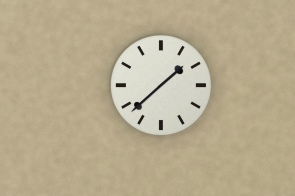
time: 1:38
